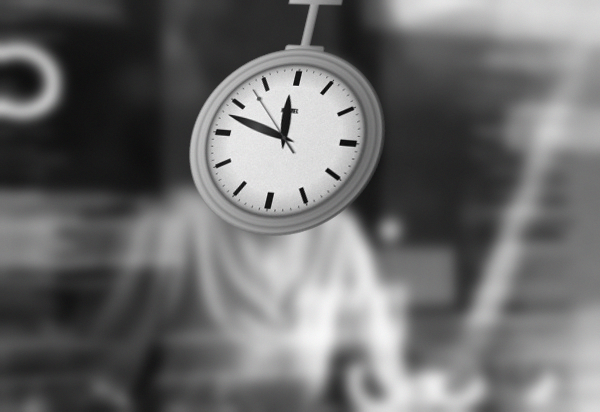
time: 11:47:53
